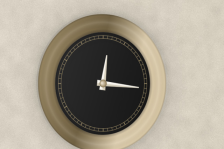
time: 12:16
